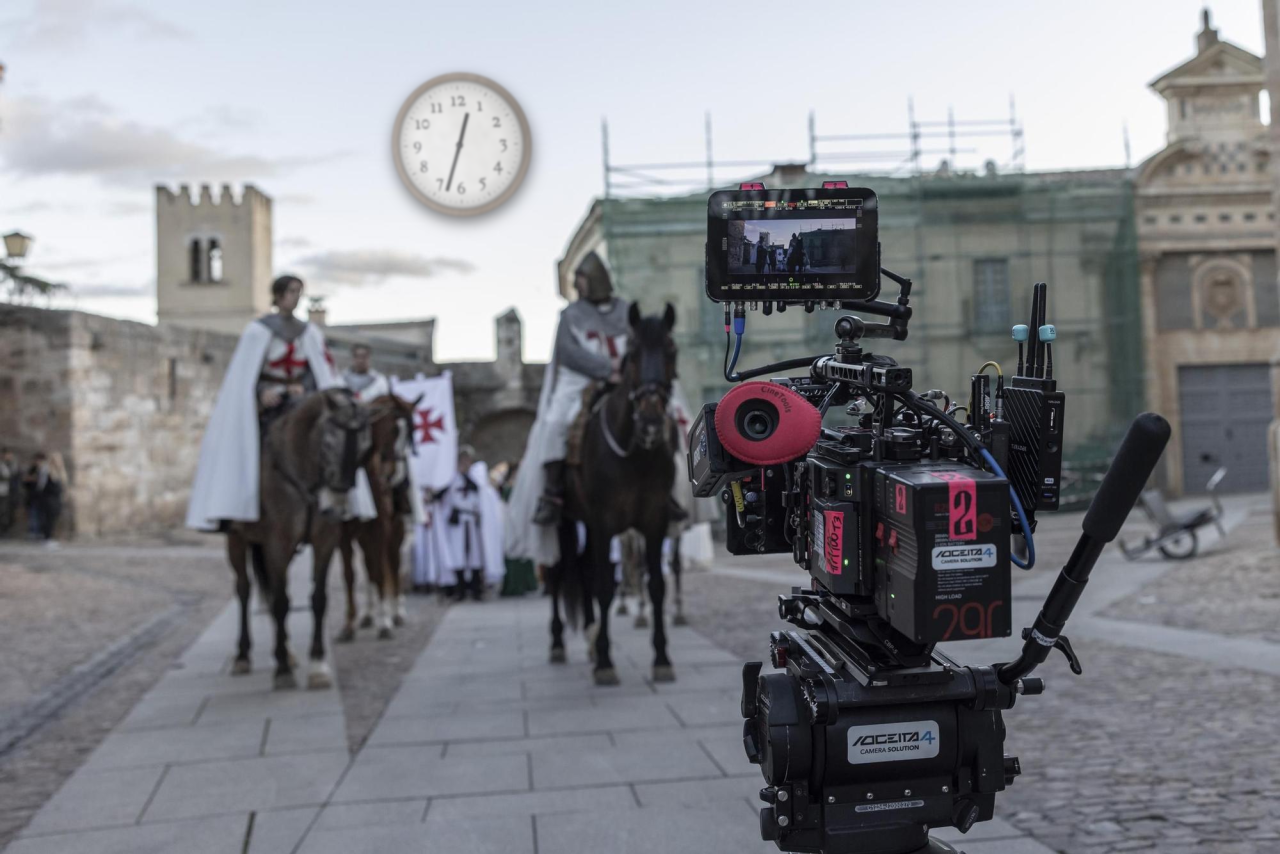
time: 12:33
